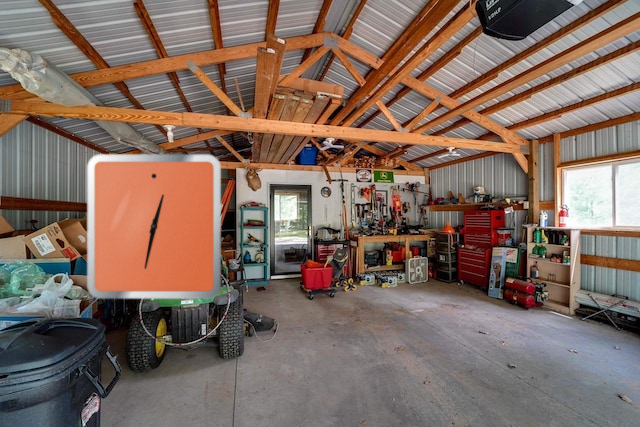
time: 12:32
